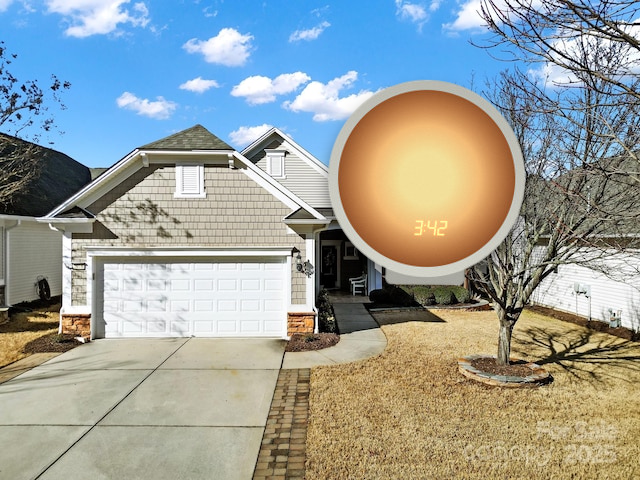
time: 3:42
